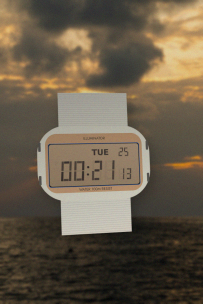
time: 0:21:13
